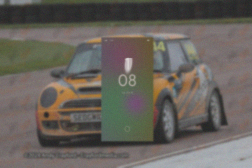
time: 1:08
